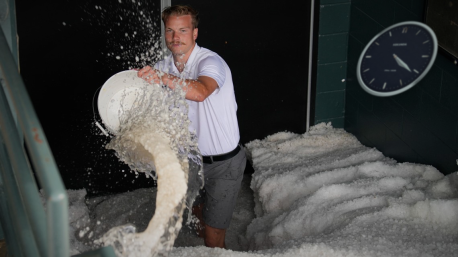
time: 4:21
